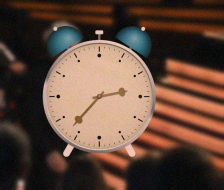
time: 2:37
